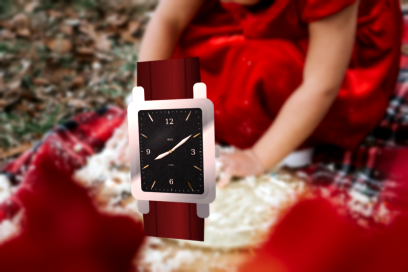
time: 8:09
